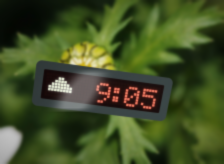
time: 9:05
